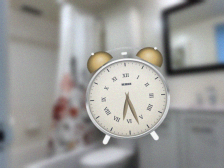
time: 6:27
